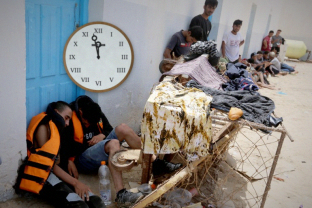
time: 11:58
